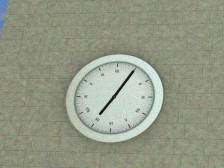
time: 7:05
